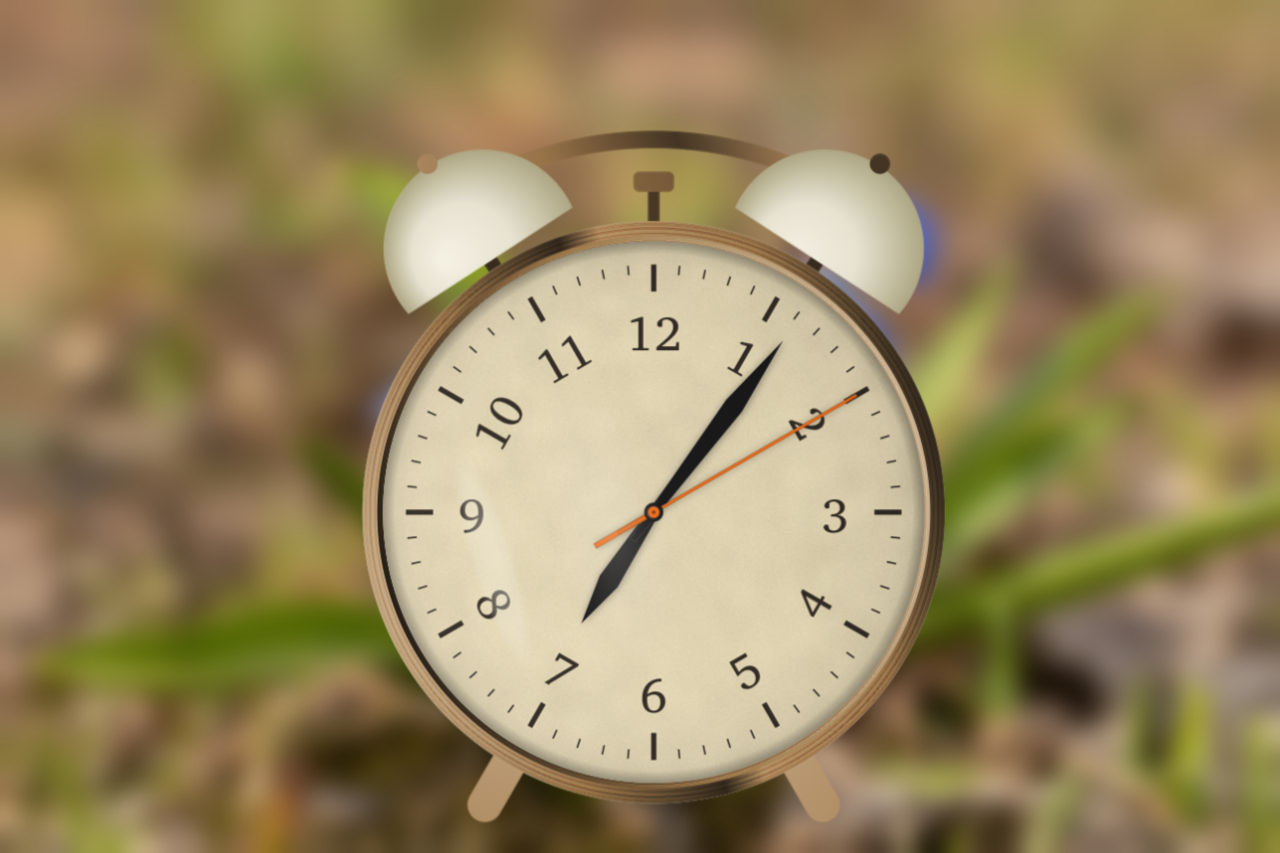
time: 7:06:10
